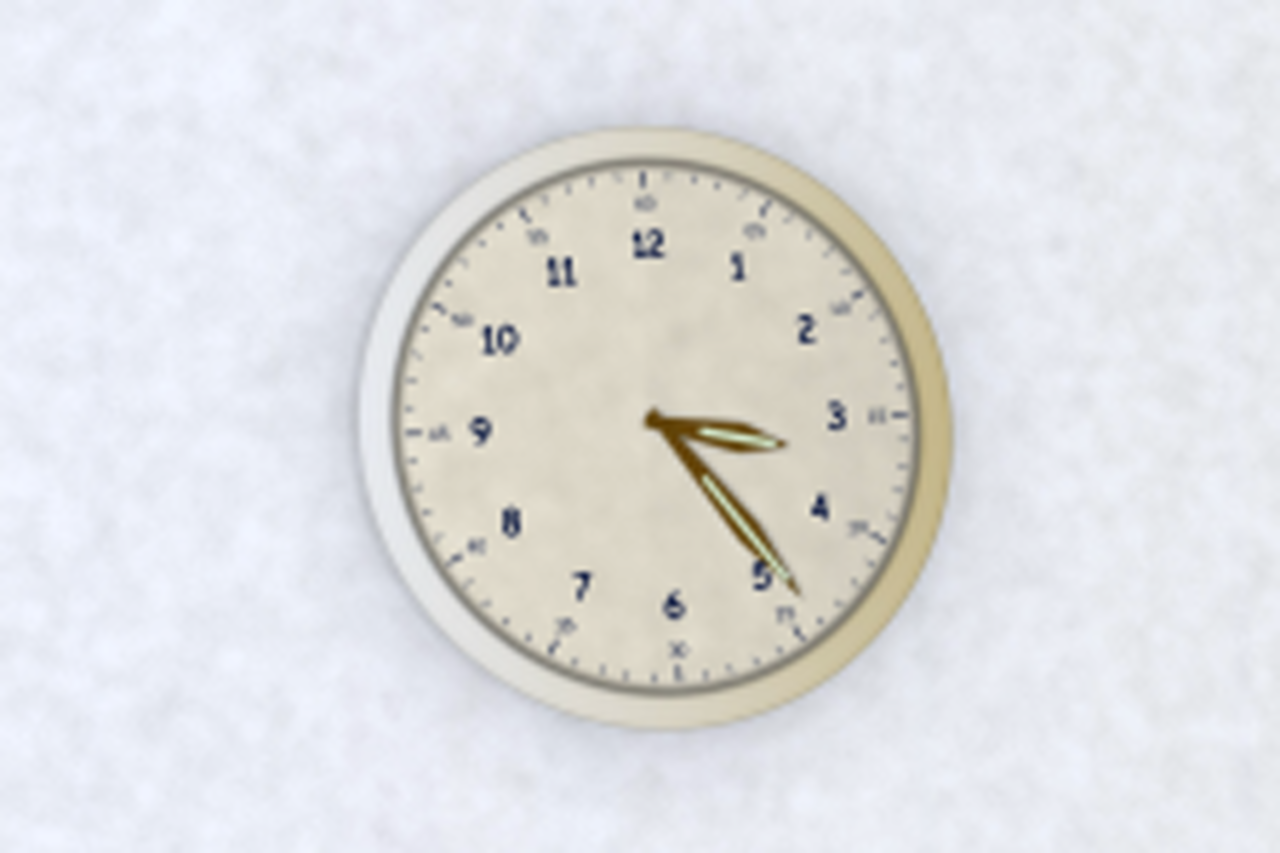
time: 3:24
